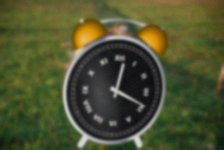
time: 12:19
